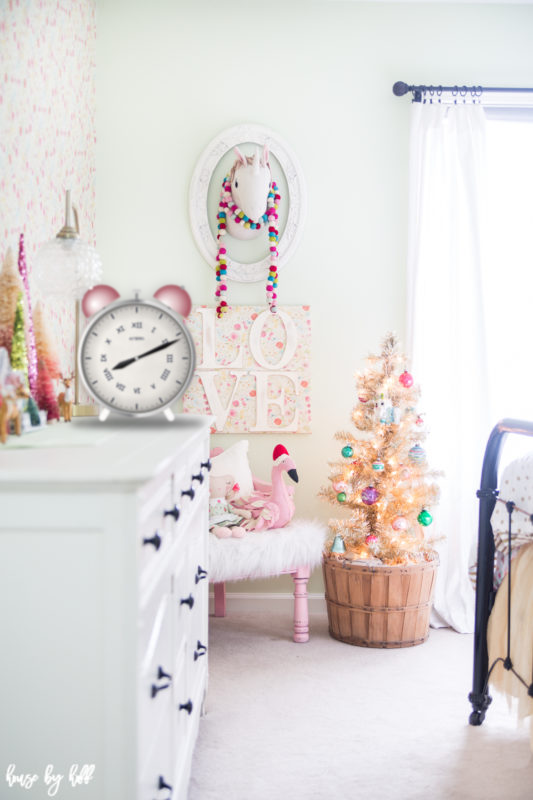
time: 8:11
